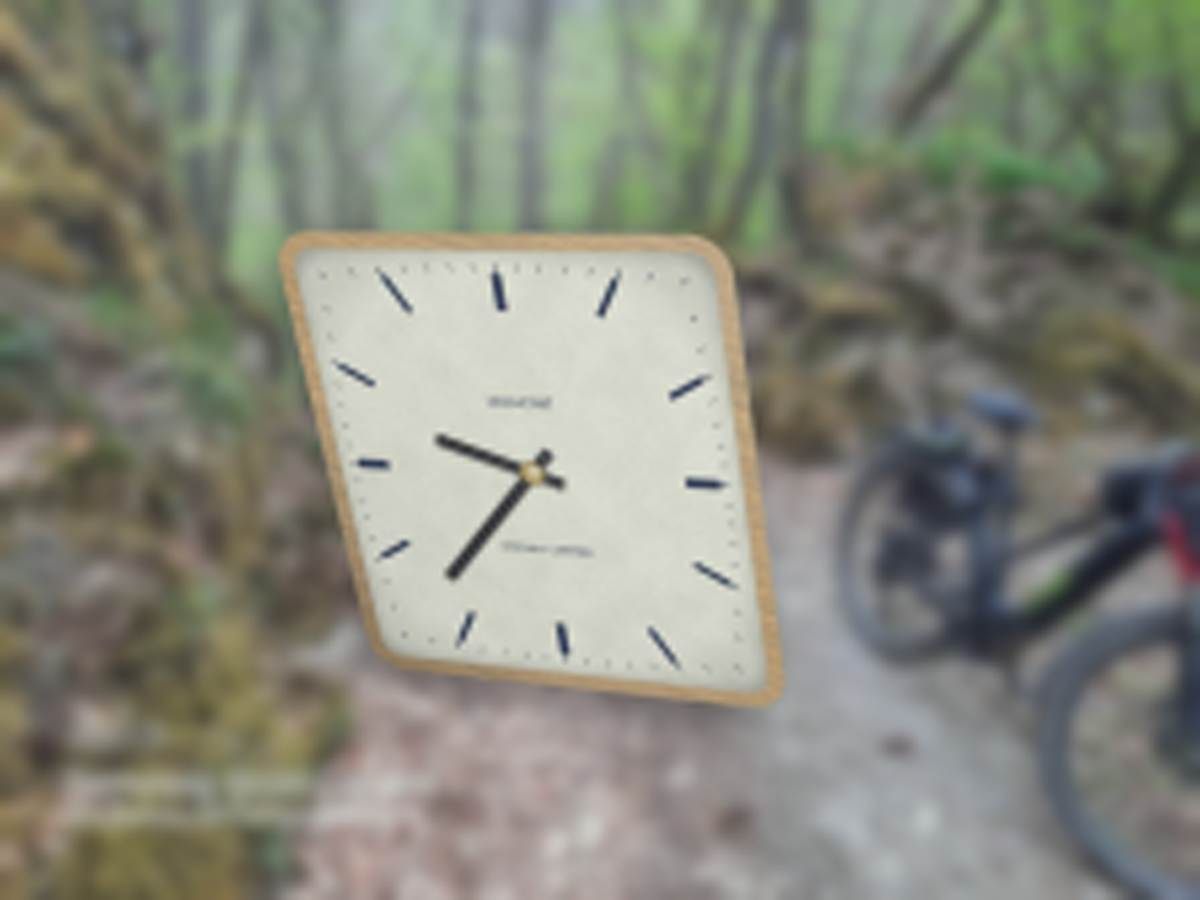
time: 9:37
